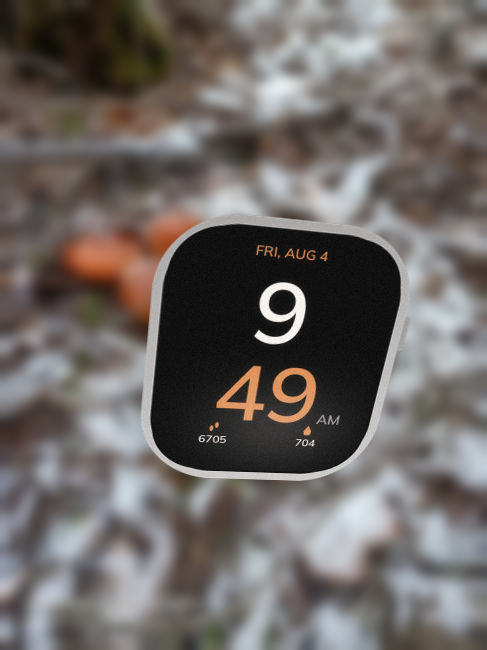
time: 9:49
